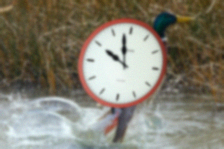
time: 9:58
